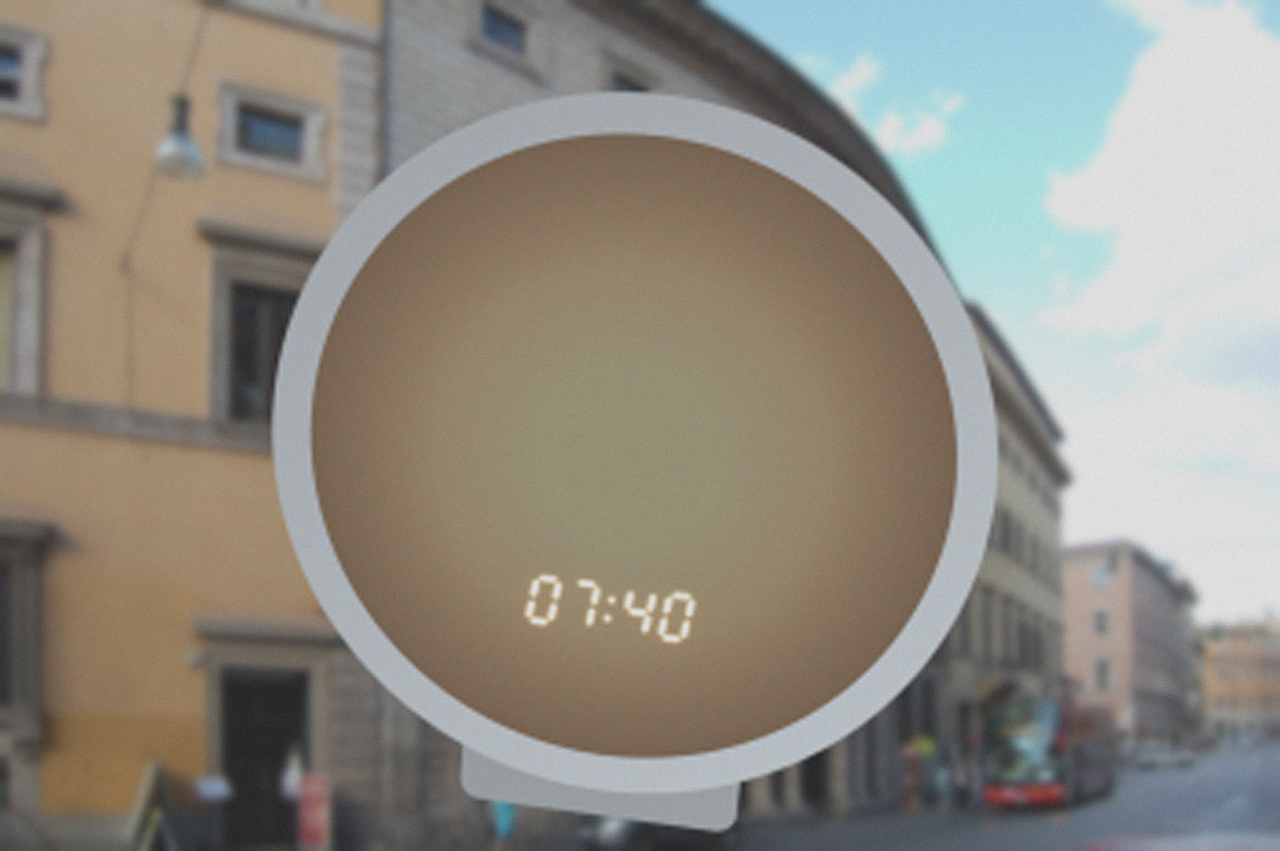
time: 7:40
